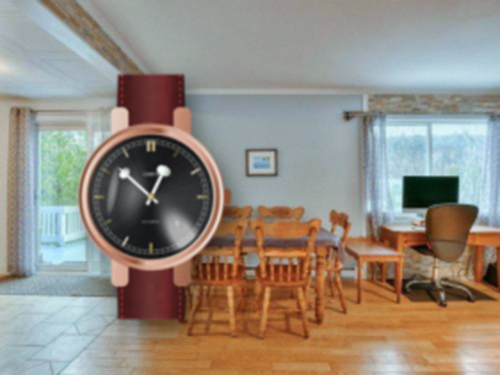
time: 12:52
